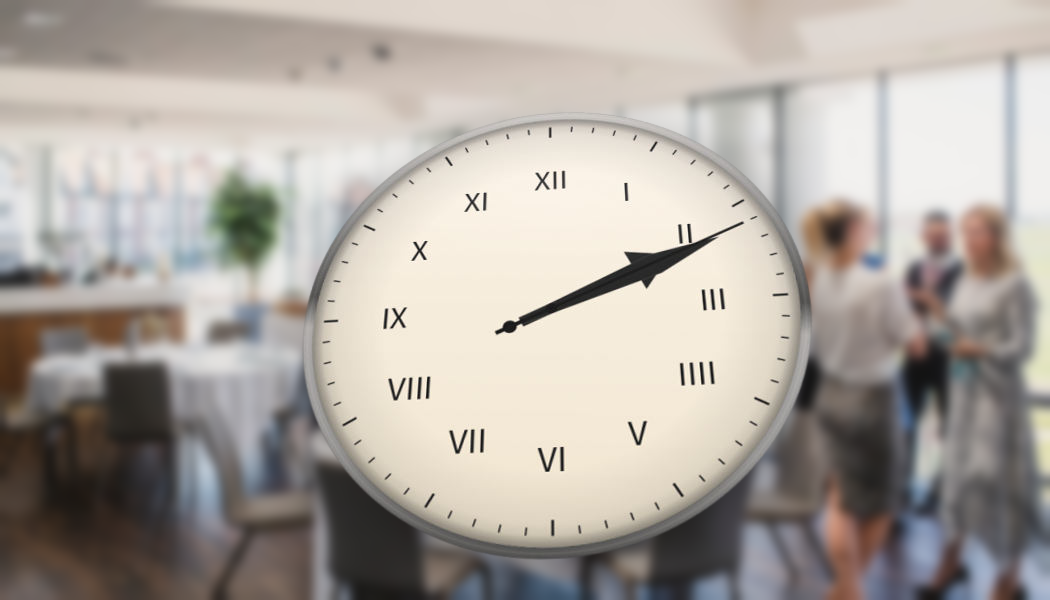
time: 2:11:11
